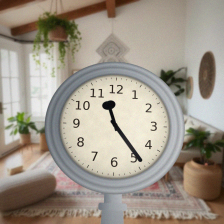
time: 11:24
